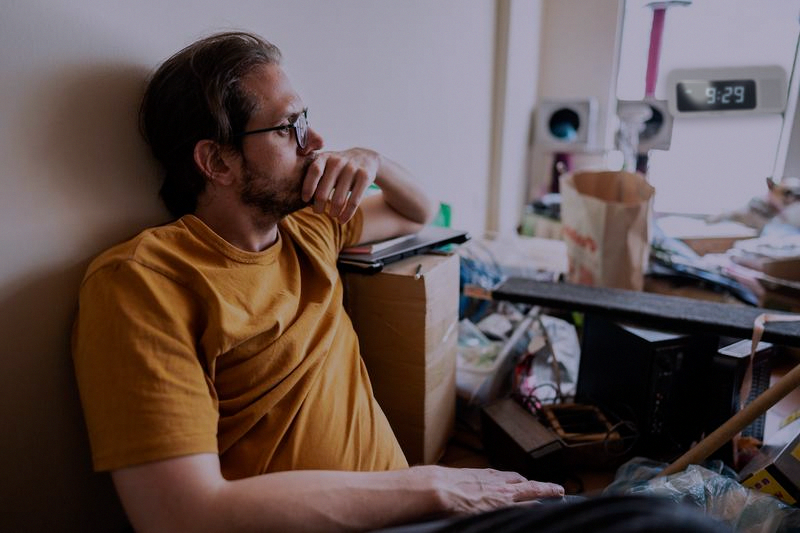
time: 9:29
